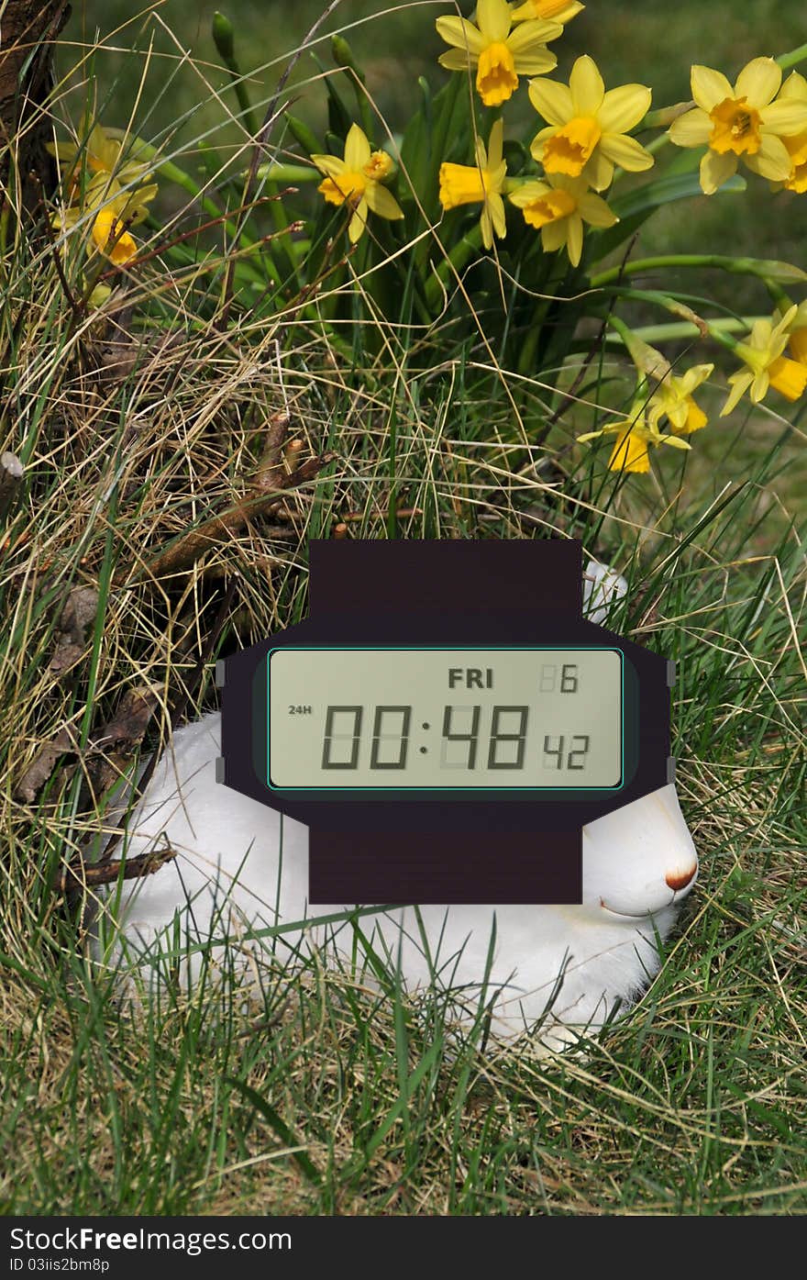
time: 0:48:42
